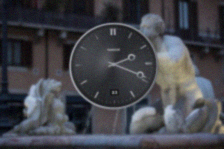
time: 2:19
